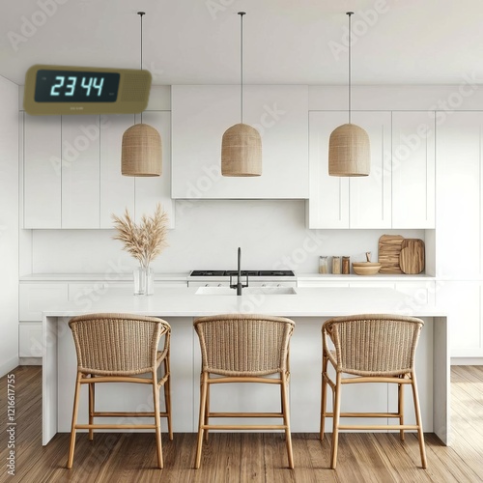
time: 23:44
